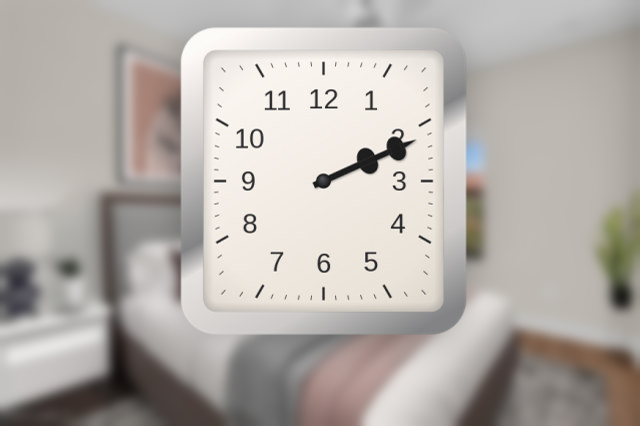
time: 2:11
